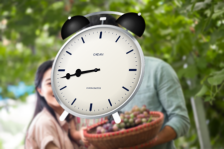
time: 8:43
